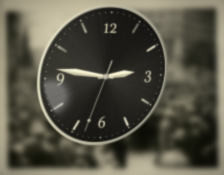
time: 2:46:33
